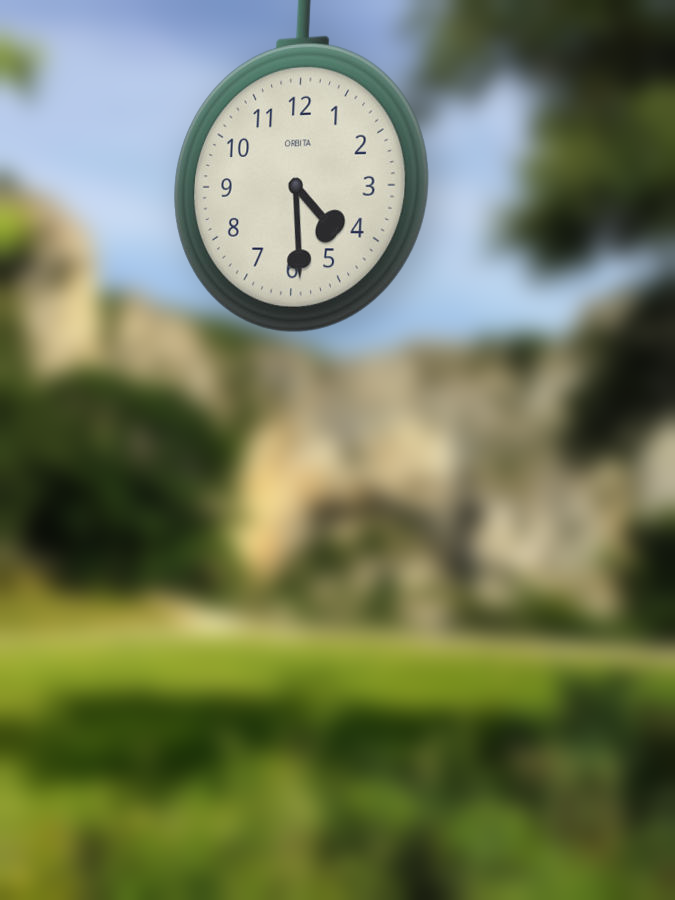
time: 4:29
